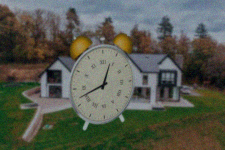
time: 12:42
